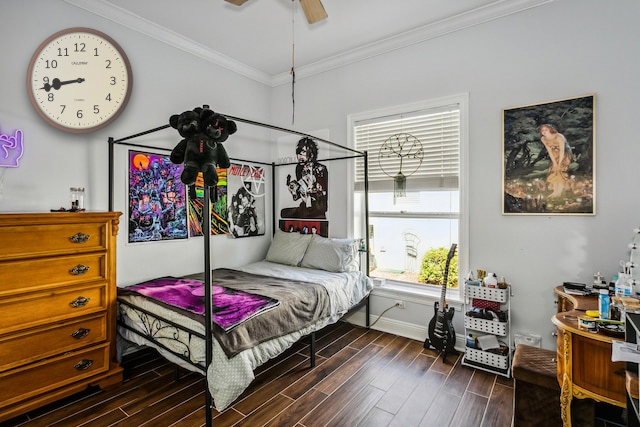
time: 8:43
